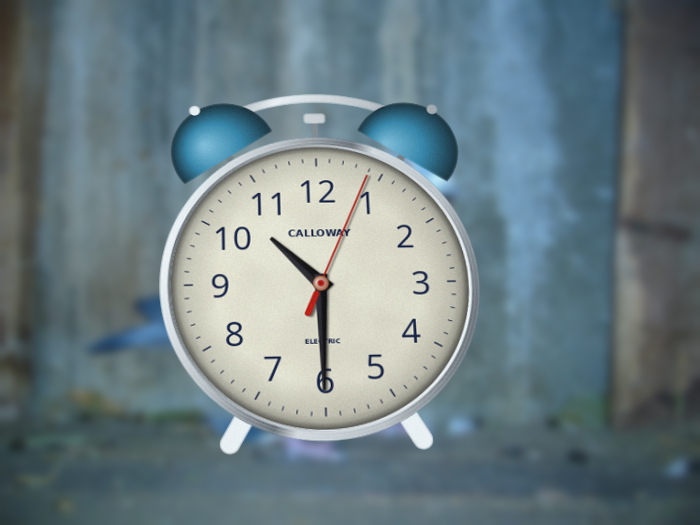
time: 10:30:04
